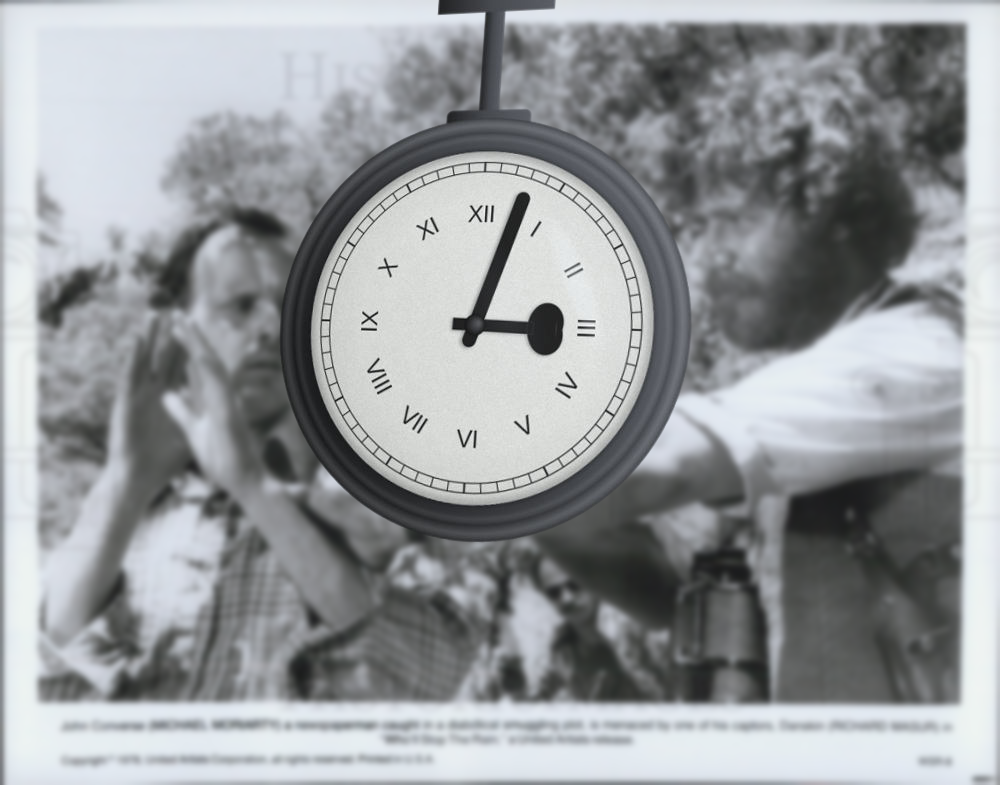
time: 3:03
